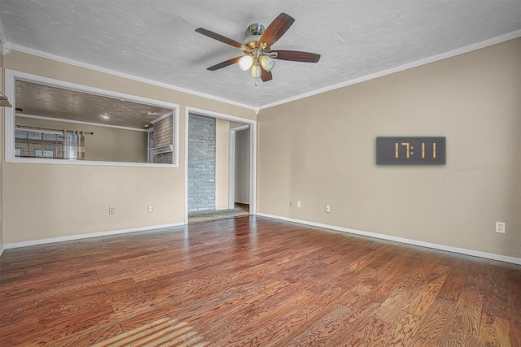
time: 17:11
